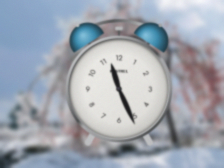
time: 11:26
